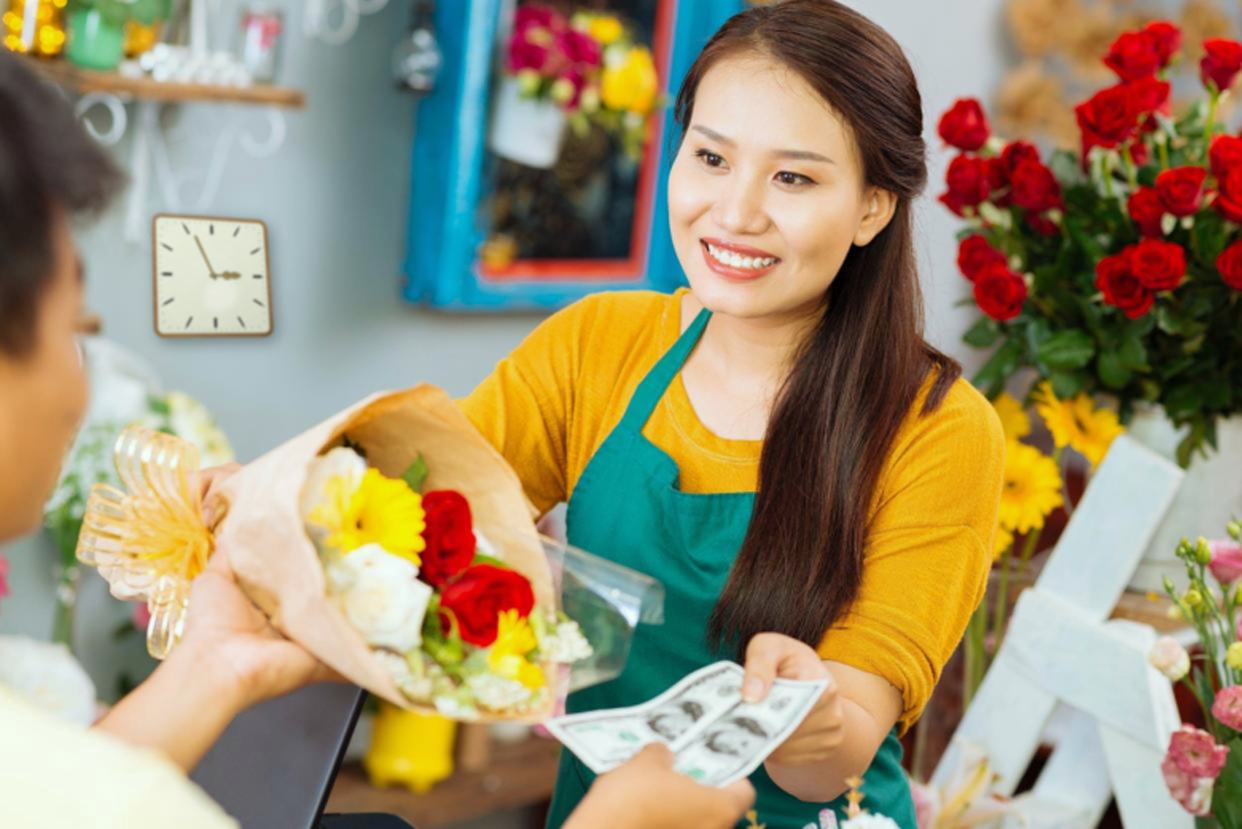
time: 2:56
